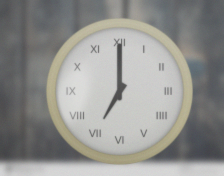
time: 7:00
